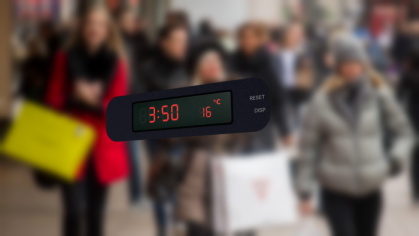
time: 3:50
